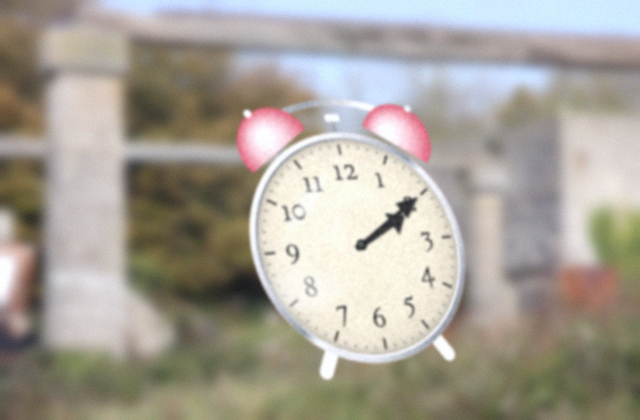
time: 2:10
